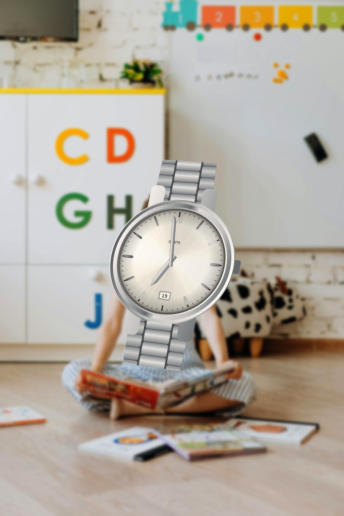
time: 6:59
